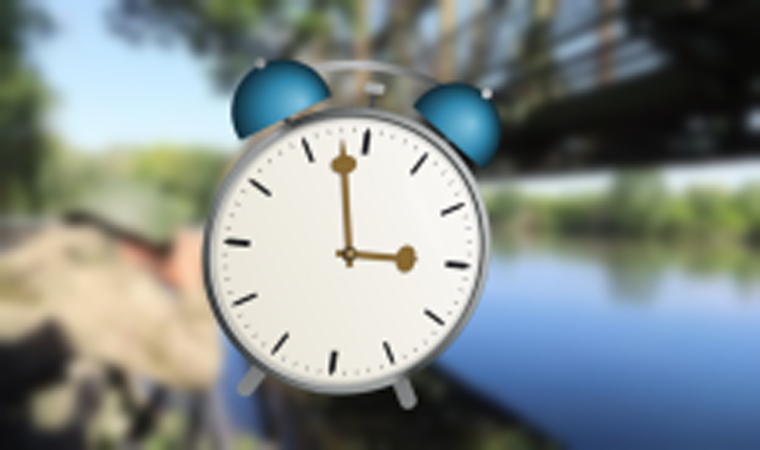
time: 2:58
